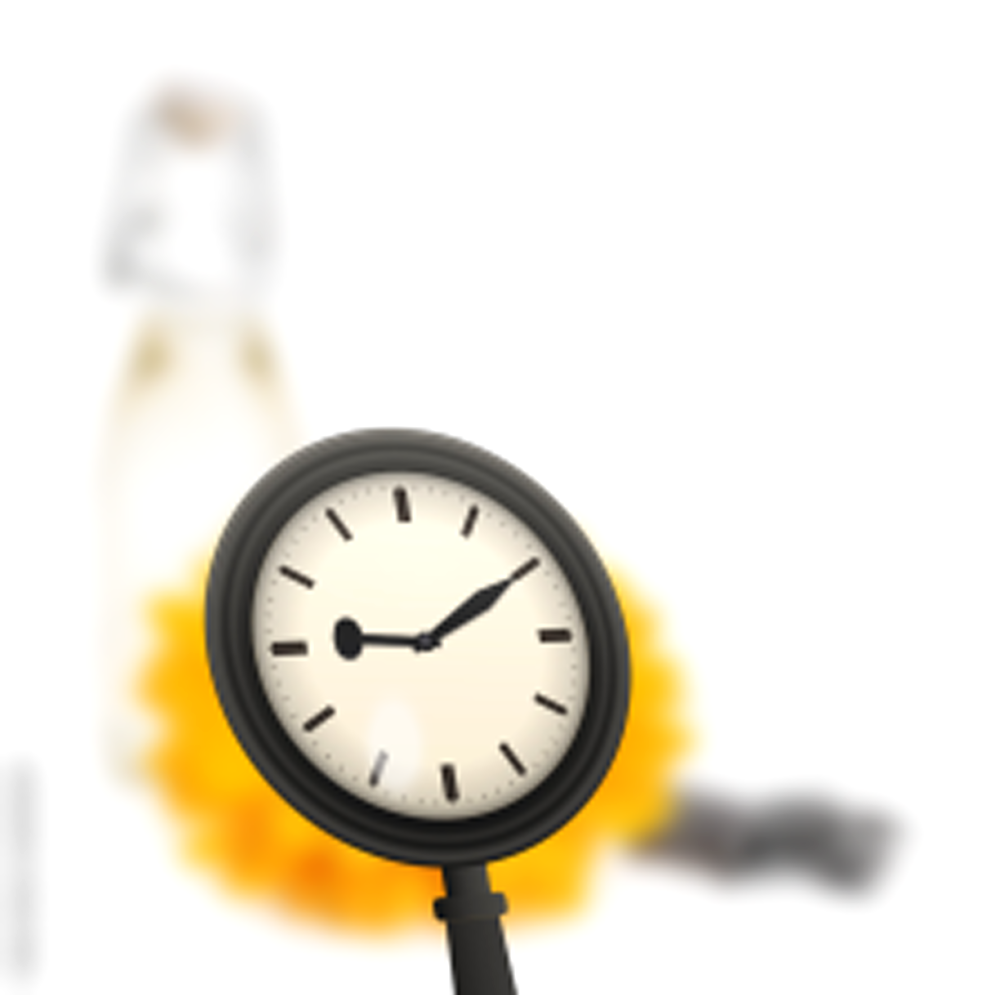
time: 9:10
